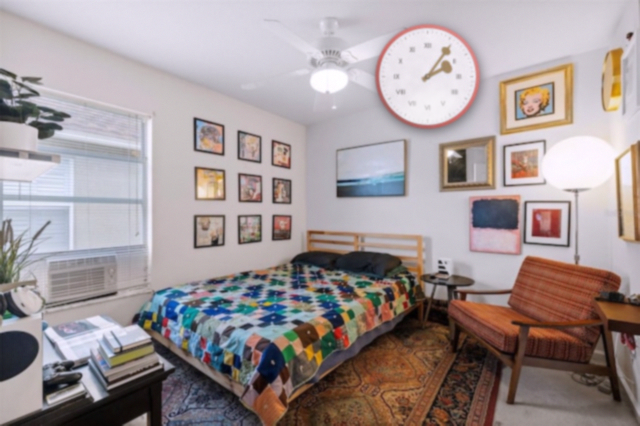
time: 2:06
